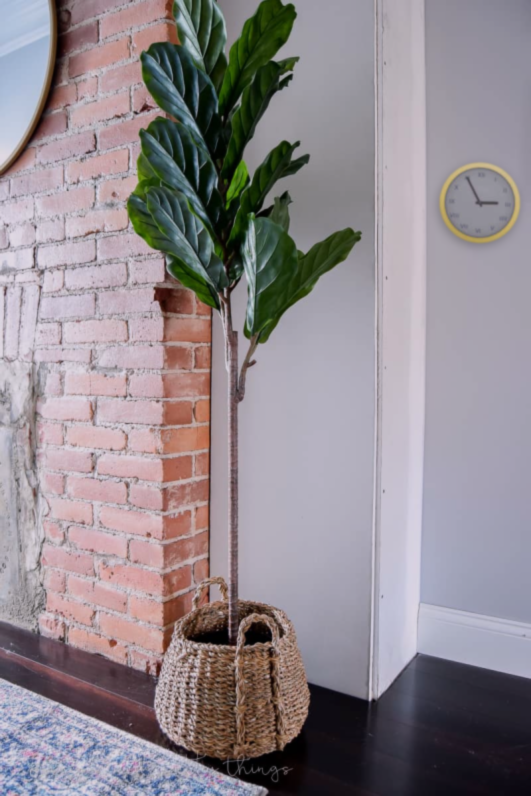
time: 2:55
